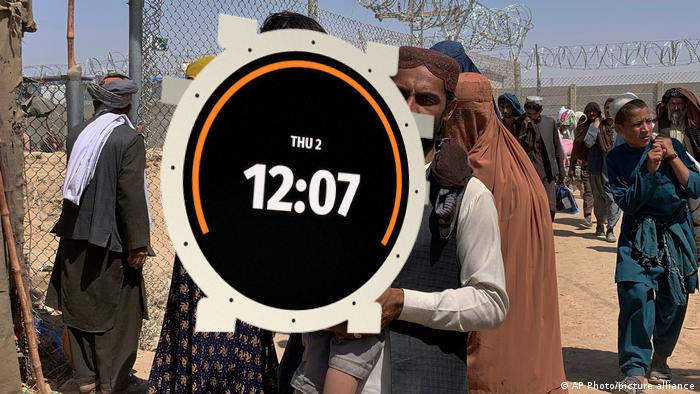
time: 12:07
